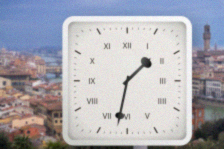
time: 1:32
